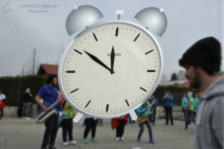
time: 11:51
